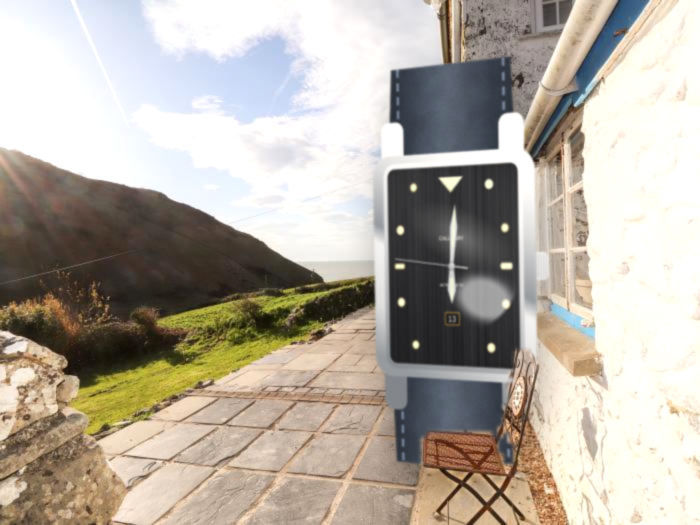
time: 6:00:46
